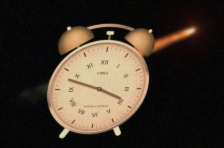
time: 3:48
